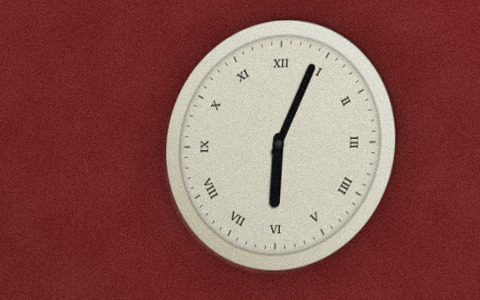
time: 6:04
